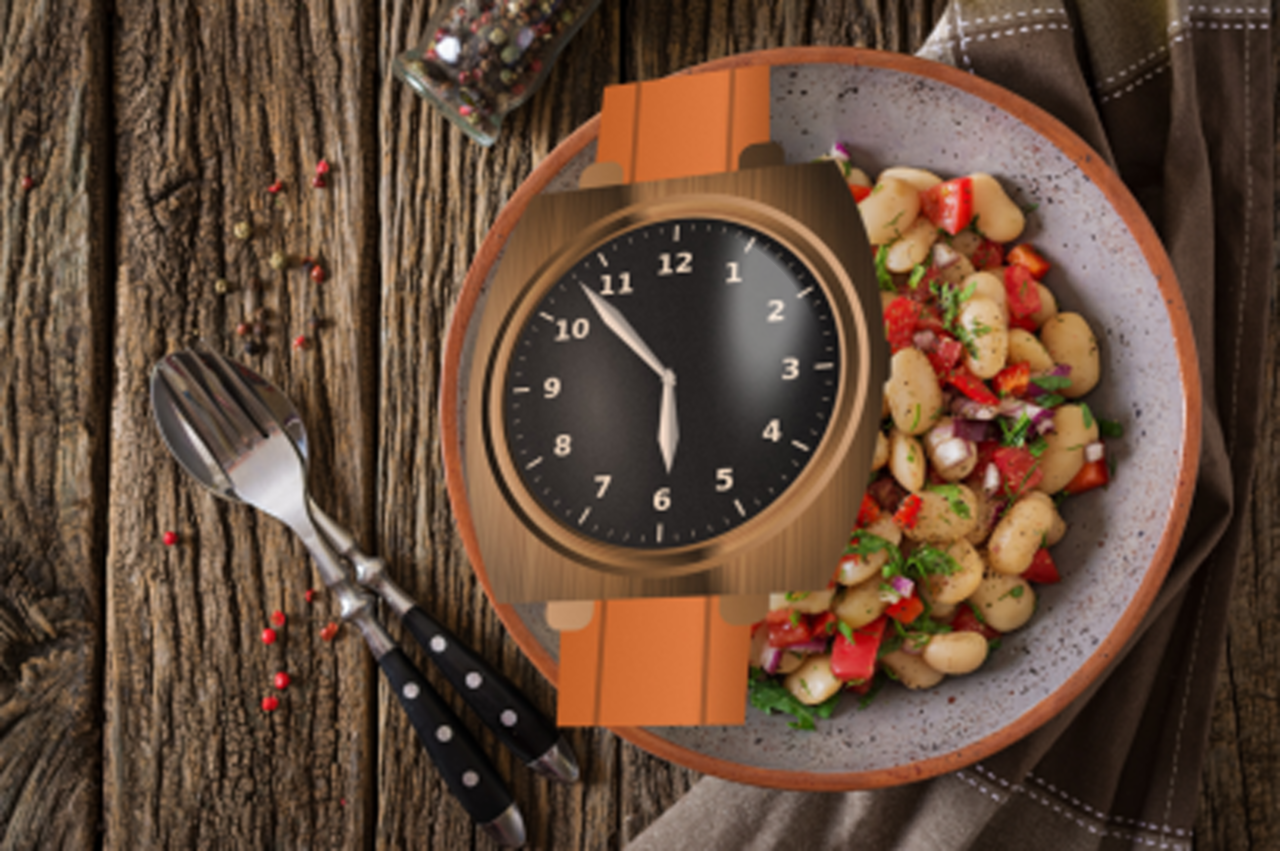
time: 5:53
